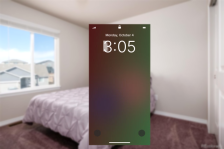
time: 3:05
